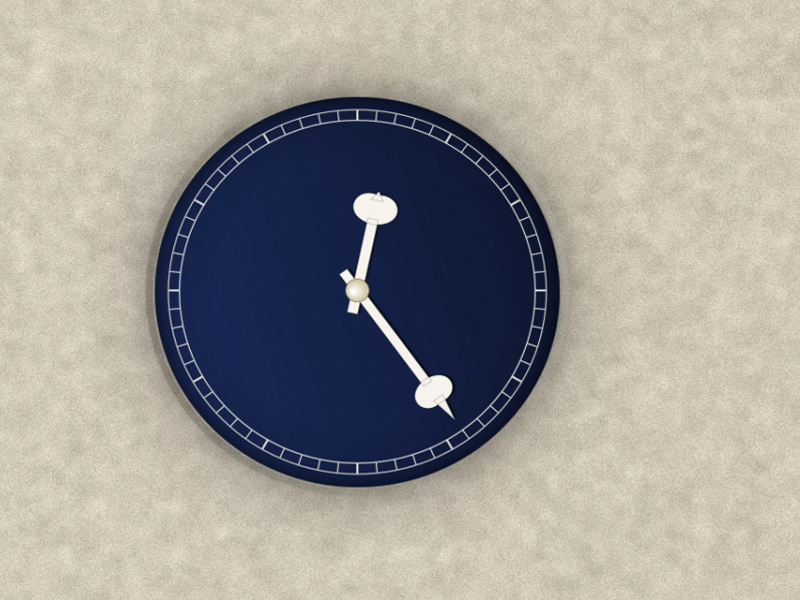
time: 12:24
